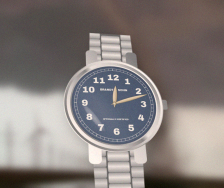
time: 12:12
